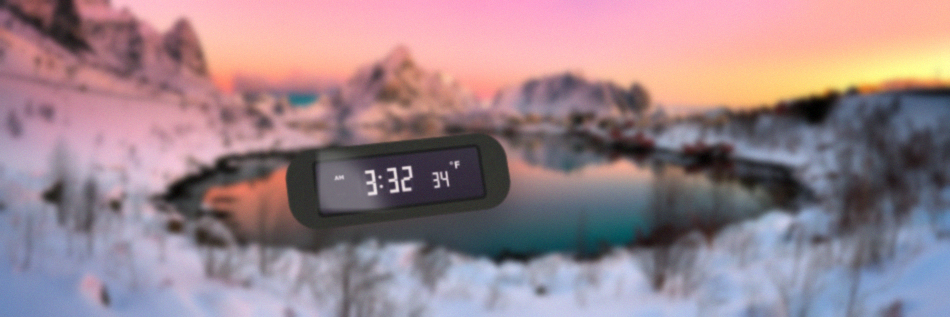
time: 3:32
